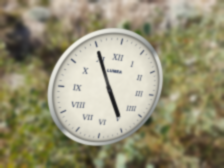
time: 4:55
